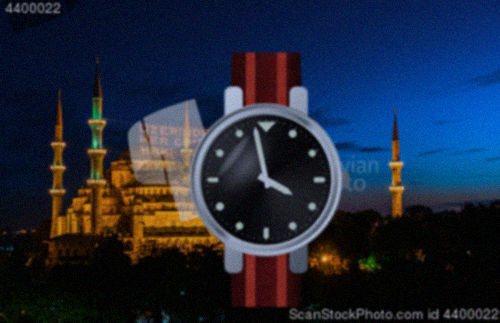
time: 3:58
